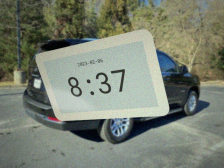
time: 8:37
